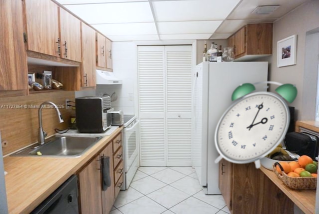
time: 2:01
